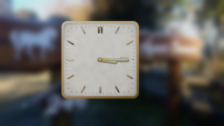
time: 3:15
